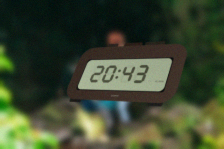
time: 20:43
